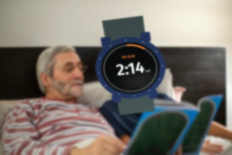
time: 2:14
